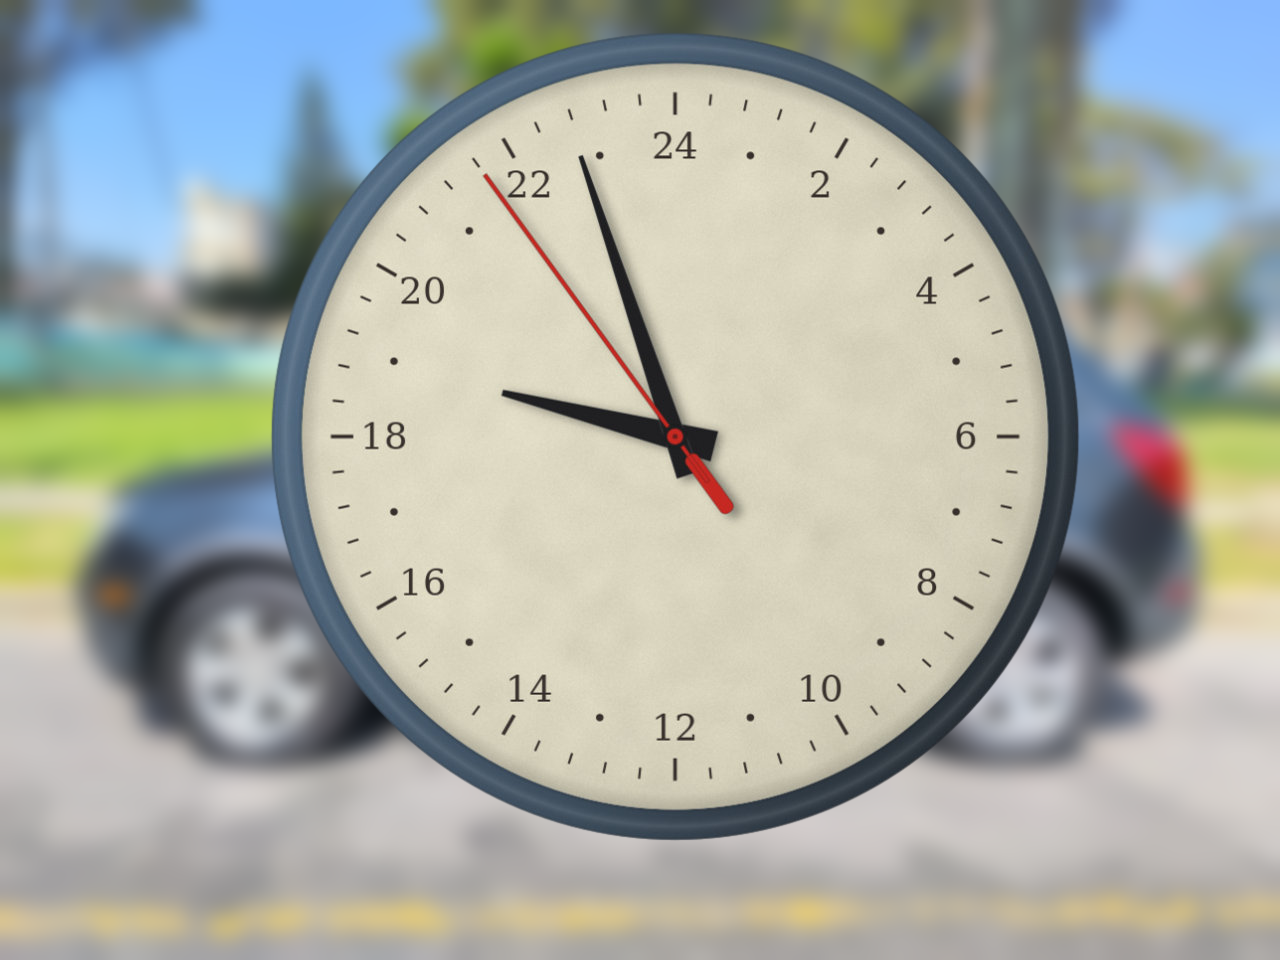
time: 18:56:54
